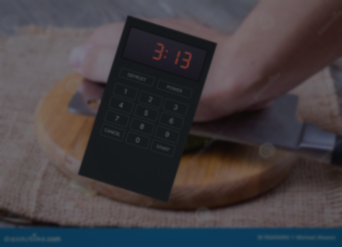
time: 3:13
